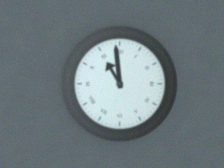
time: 10:59
